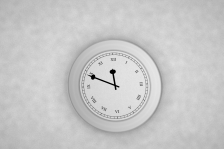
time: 11:49
